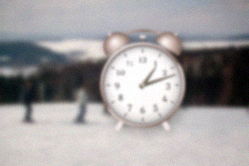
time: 1:12
